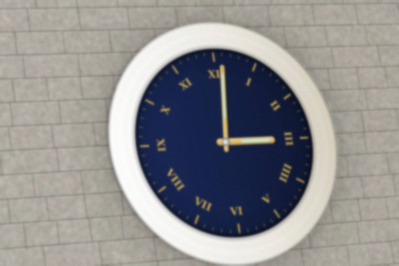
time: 3:01
